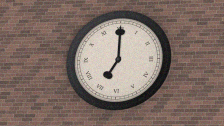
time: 7:00
